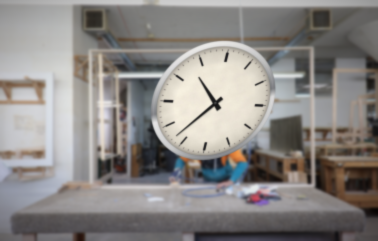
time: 10:37
